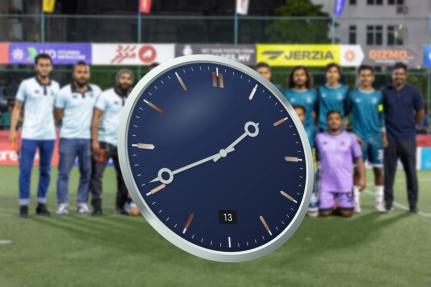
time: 1:41
